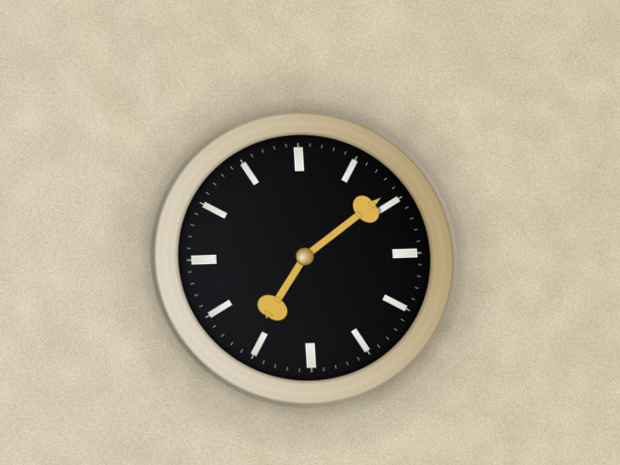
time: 7:09
